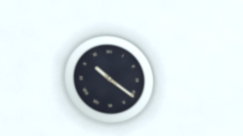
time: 10:21
